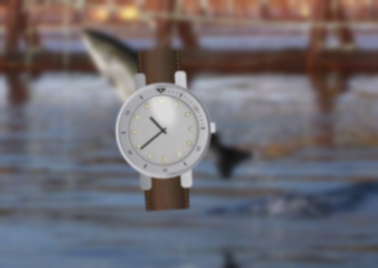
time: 10:39
